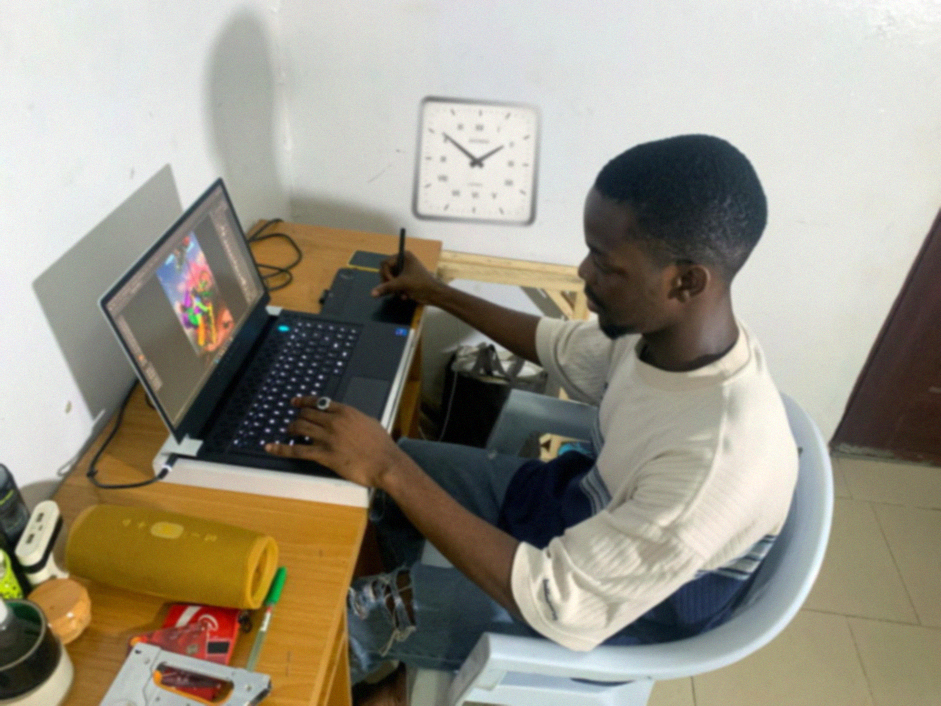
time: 1:51
